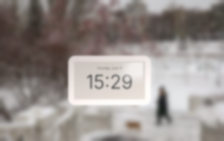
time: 15:29
